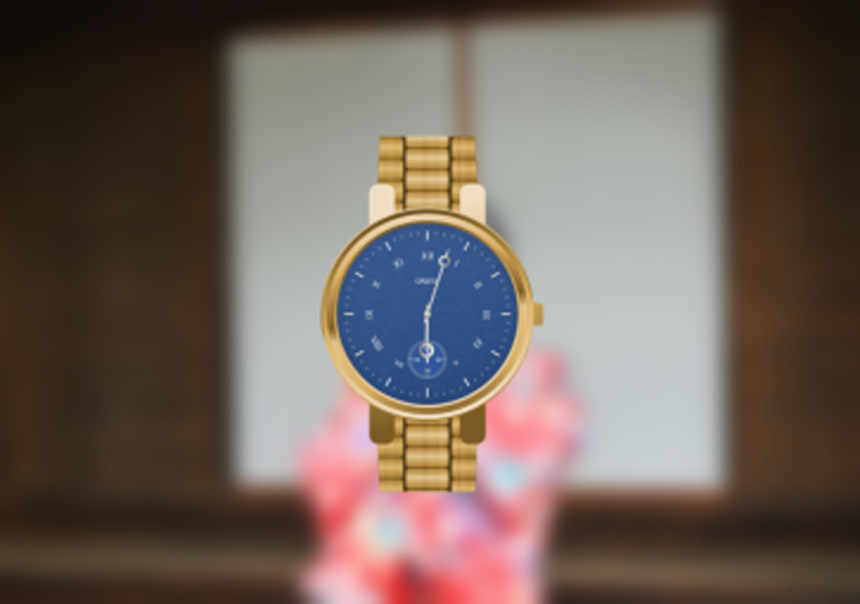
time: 6:03
